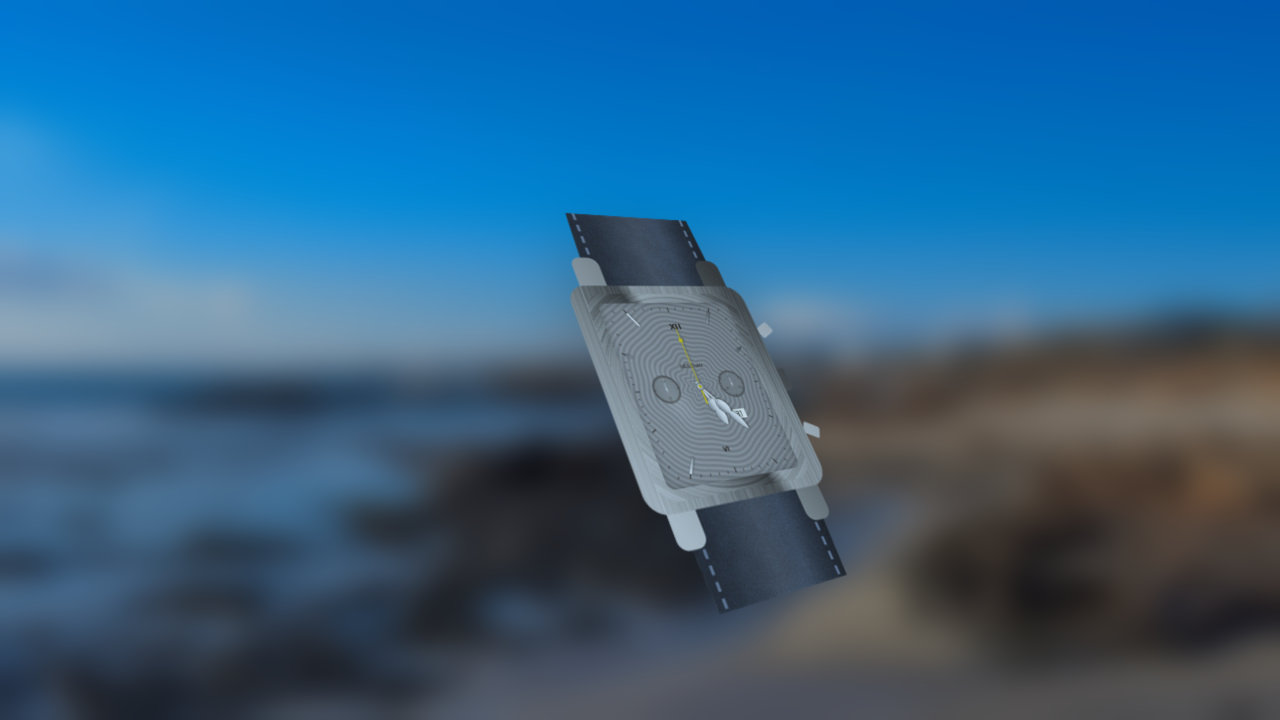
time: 5:24
